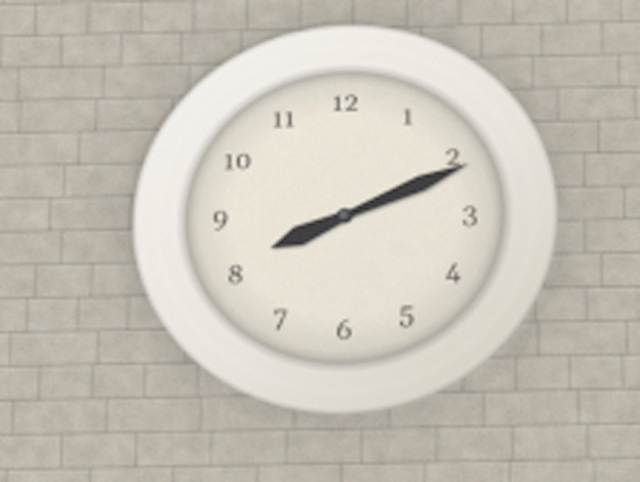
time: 8:11
